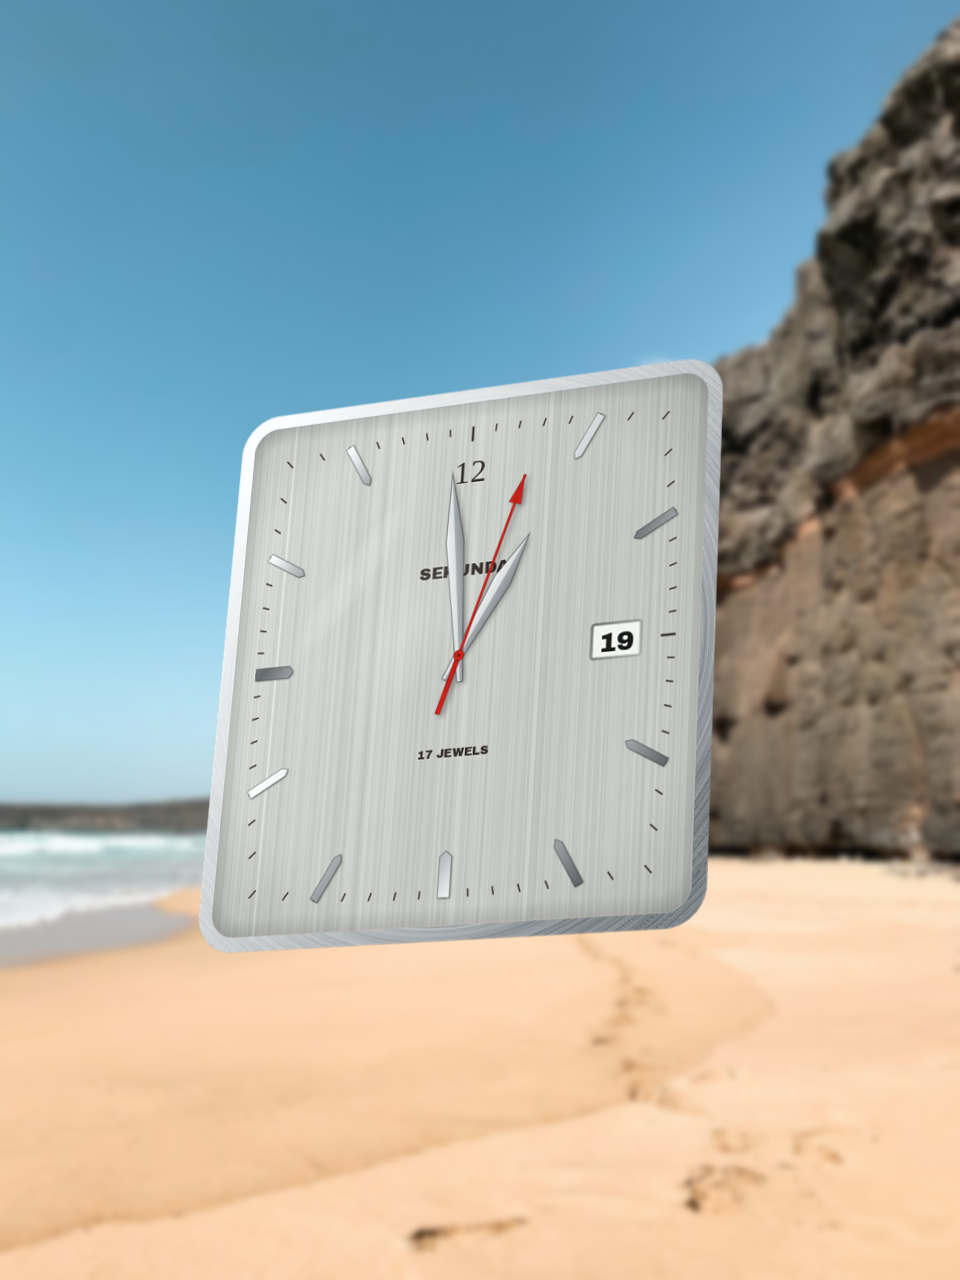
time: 12:59:03
